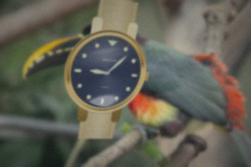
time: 9:07
